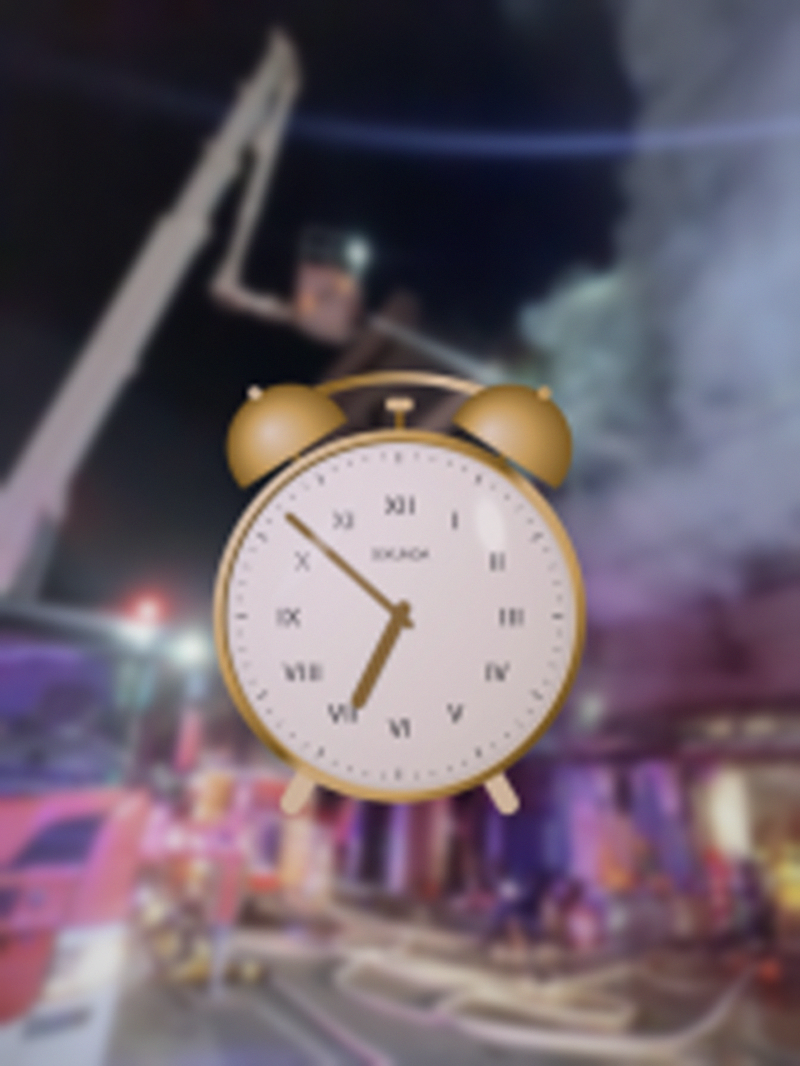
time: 6:52
